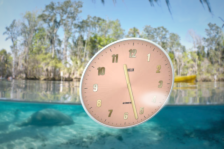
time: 11:27
